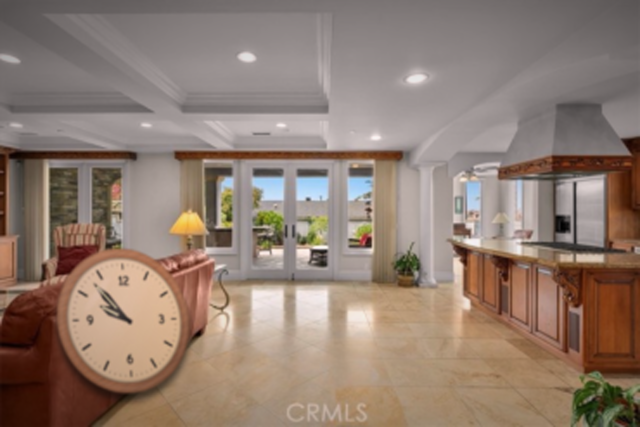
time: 9:53
